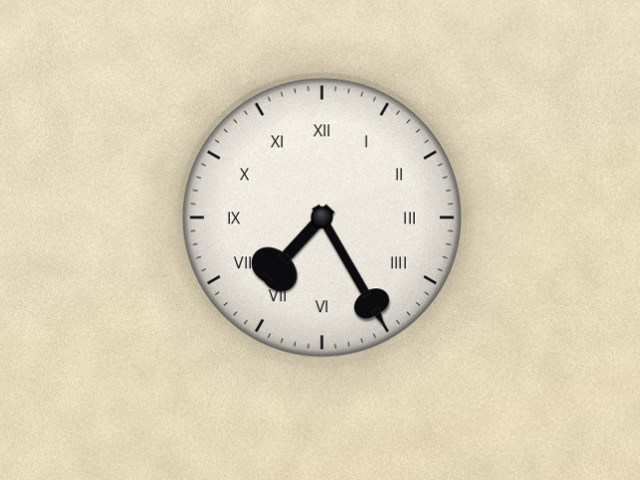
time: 7:25
